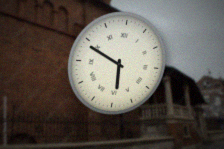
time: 5:49
